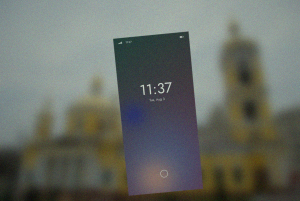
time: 11:37
